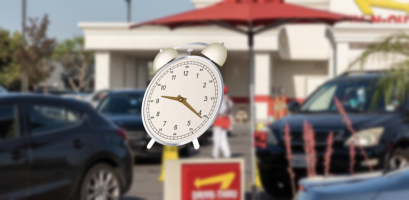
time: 9:21
